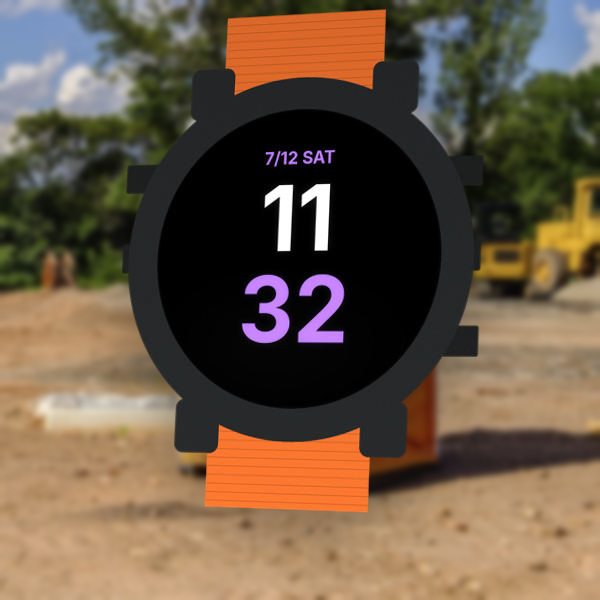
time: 11:32
